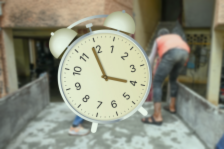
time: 3:59
